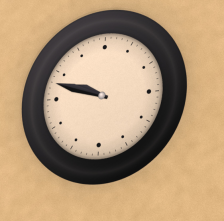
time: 9:48
